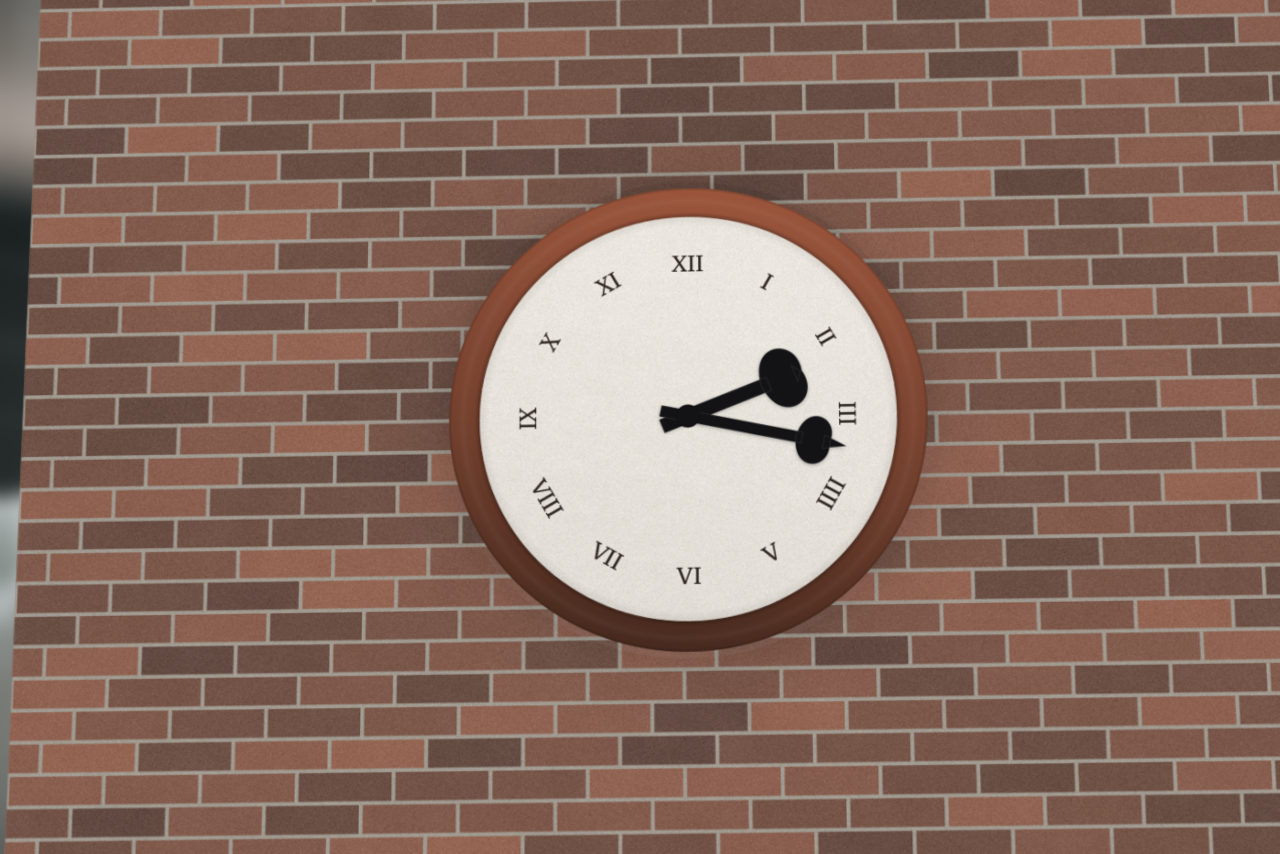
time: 2:17
